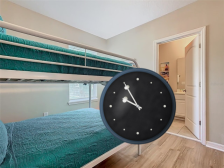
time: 9:55
